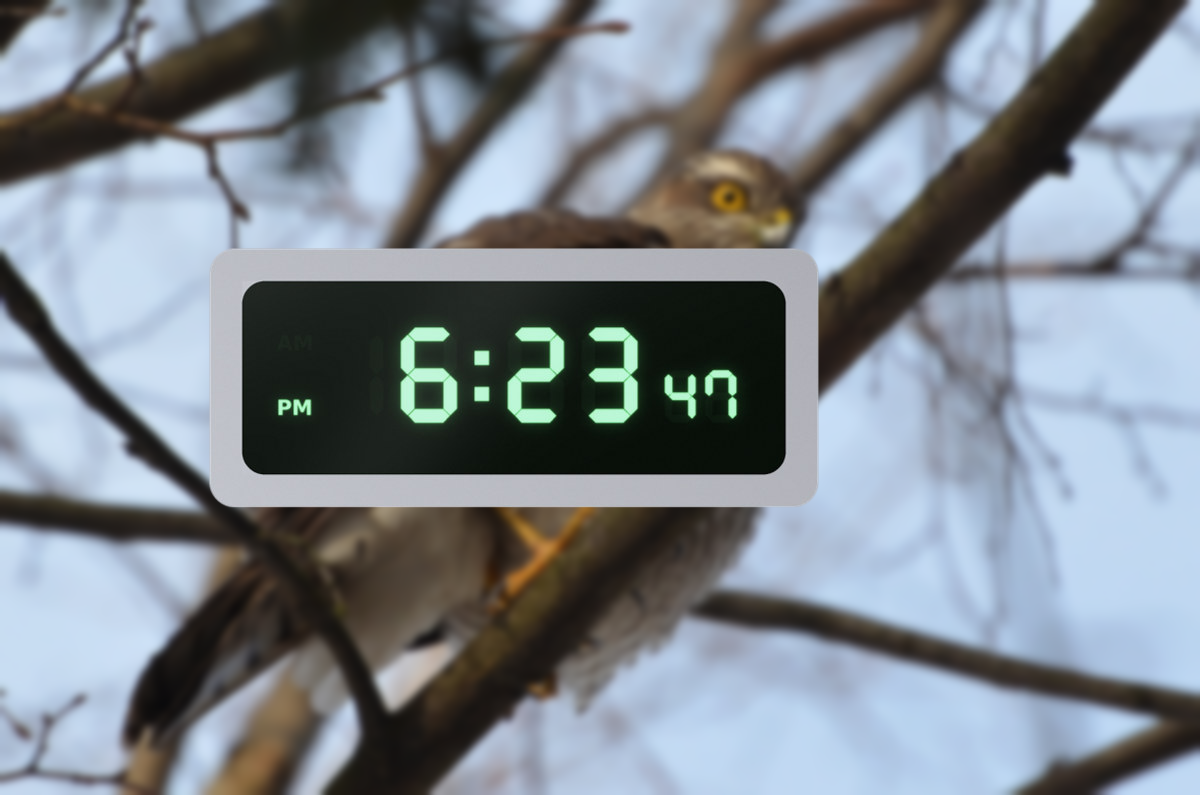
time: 6:23:47
